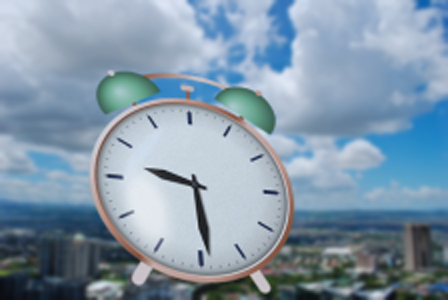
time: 9:29
